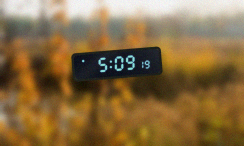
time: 5:09:19
